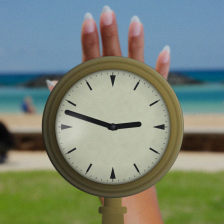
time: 2:48
